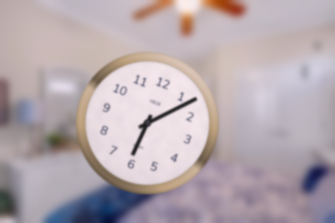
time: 6:07
